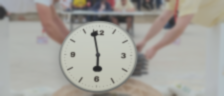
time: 5:58
